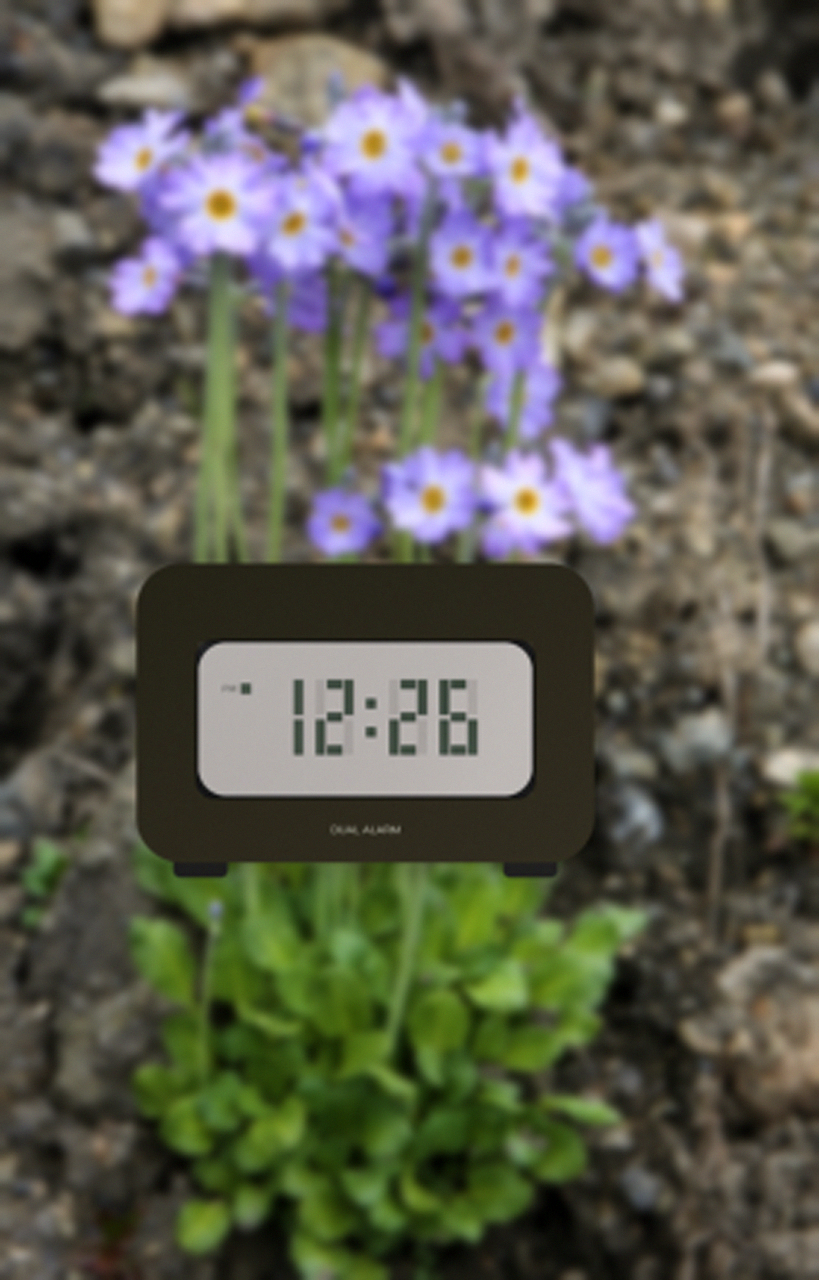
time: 12:26
